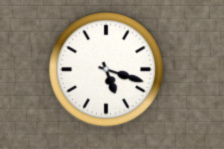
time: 5:18
